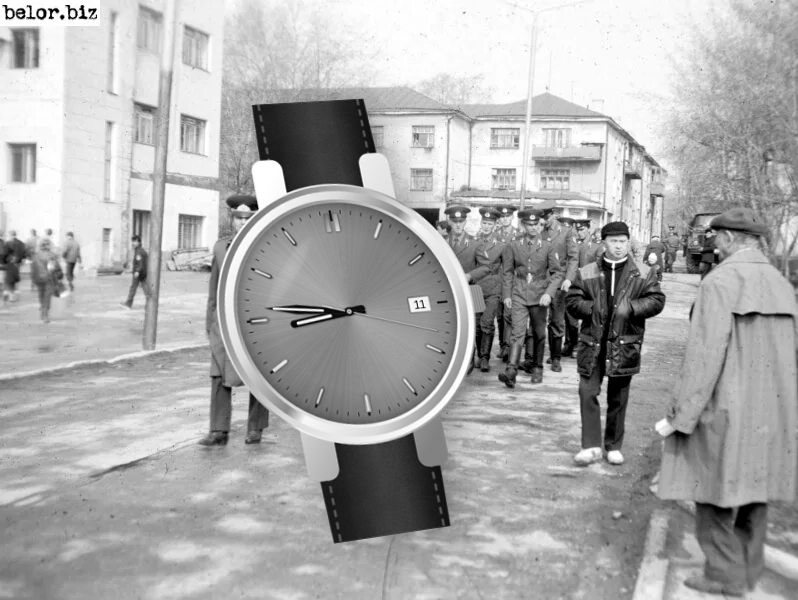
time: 8:46:18
